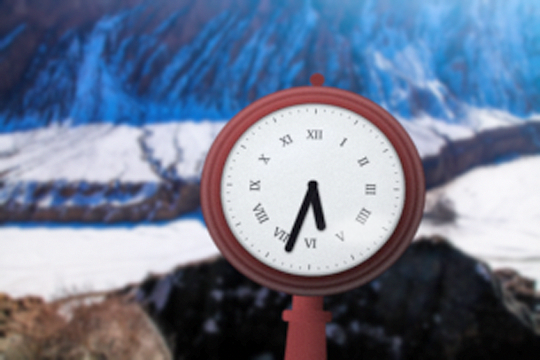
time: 5:33
